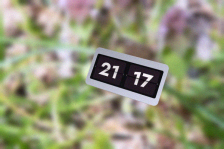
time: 21:17
